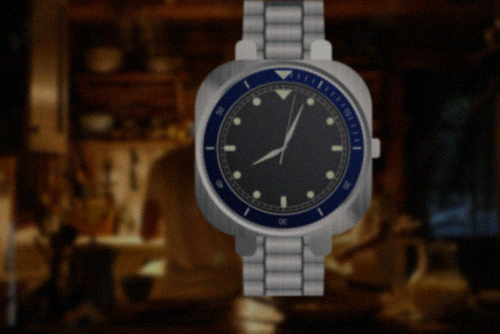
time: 8:04:02
